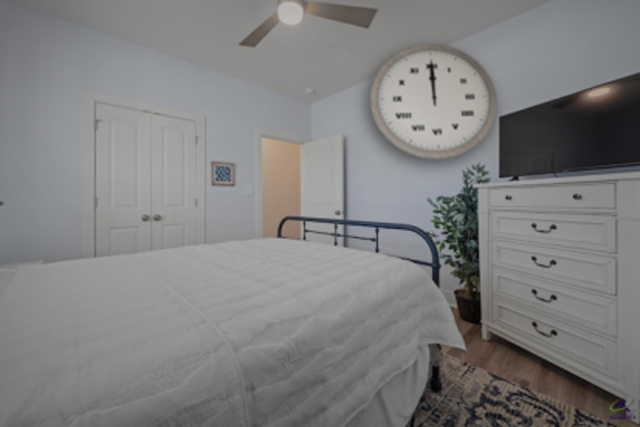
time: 12:00
